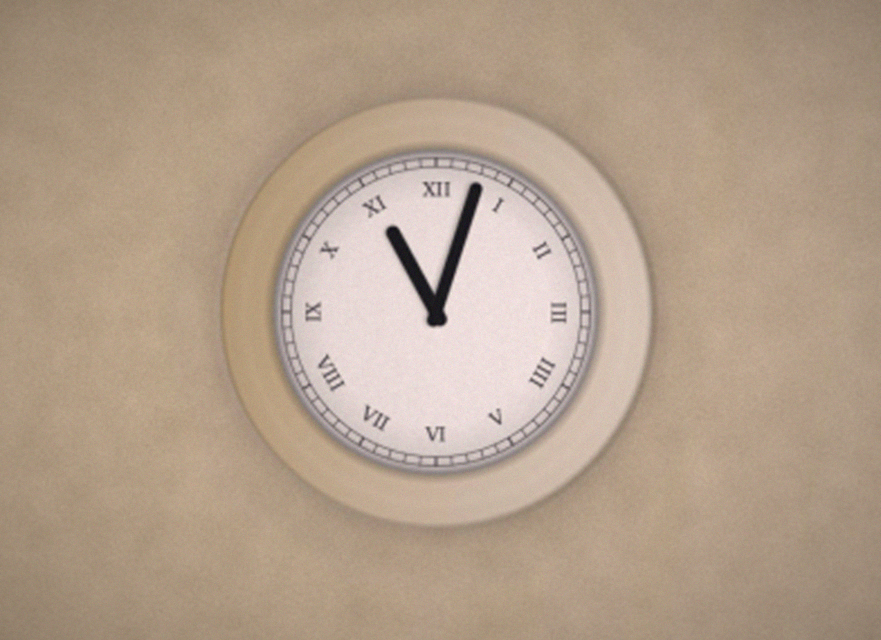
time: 11:03
